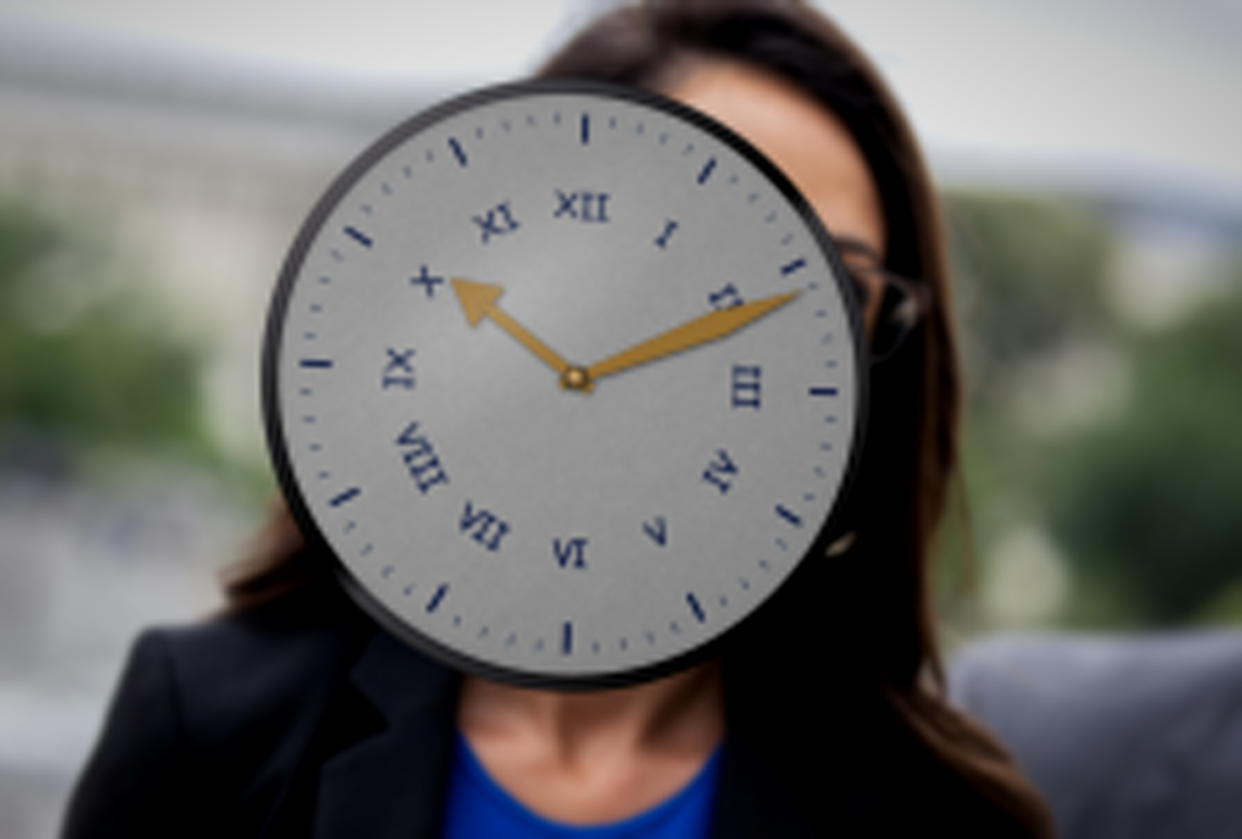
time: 10:11
